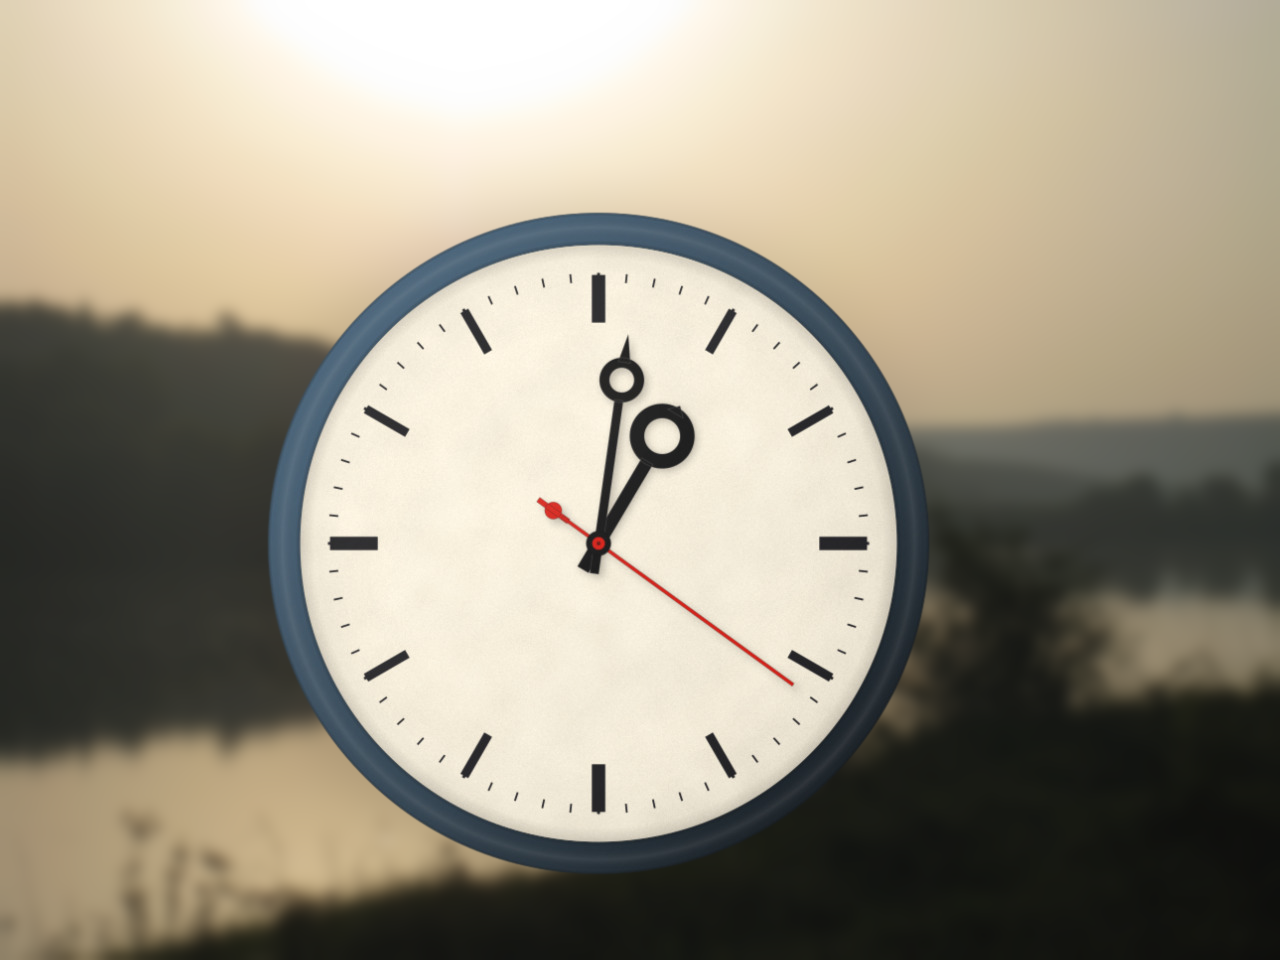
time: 1:01:21
